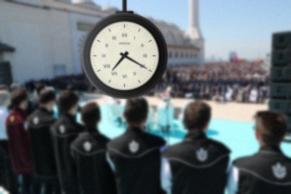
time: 7:20
